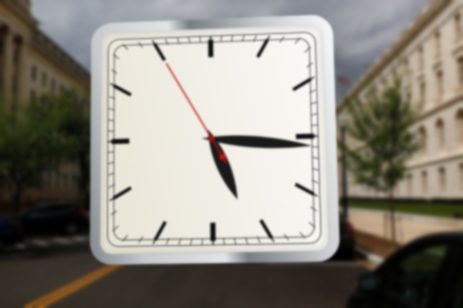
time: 5:15:55
